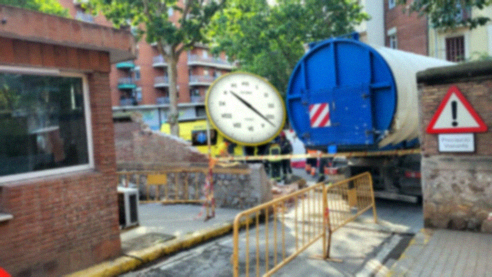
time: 10:22
